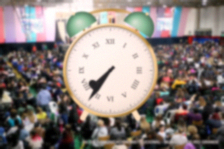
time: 7:36
